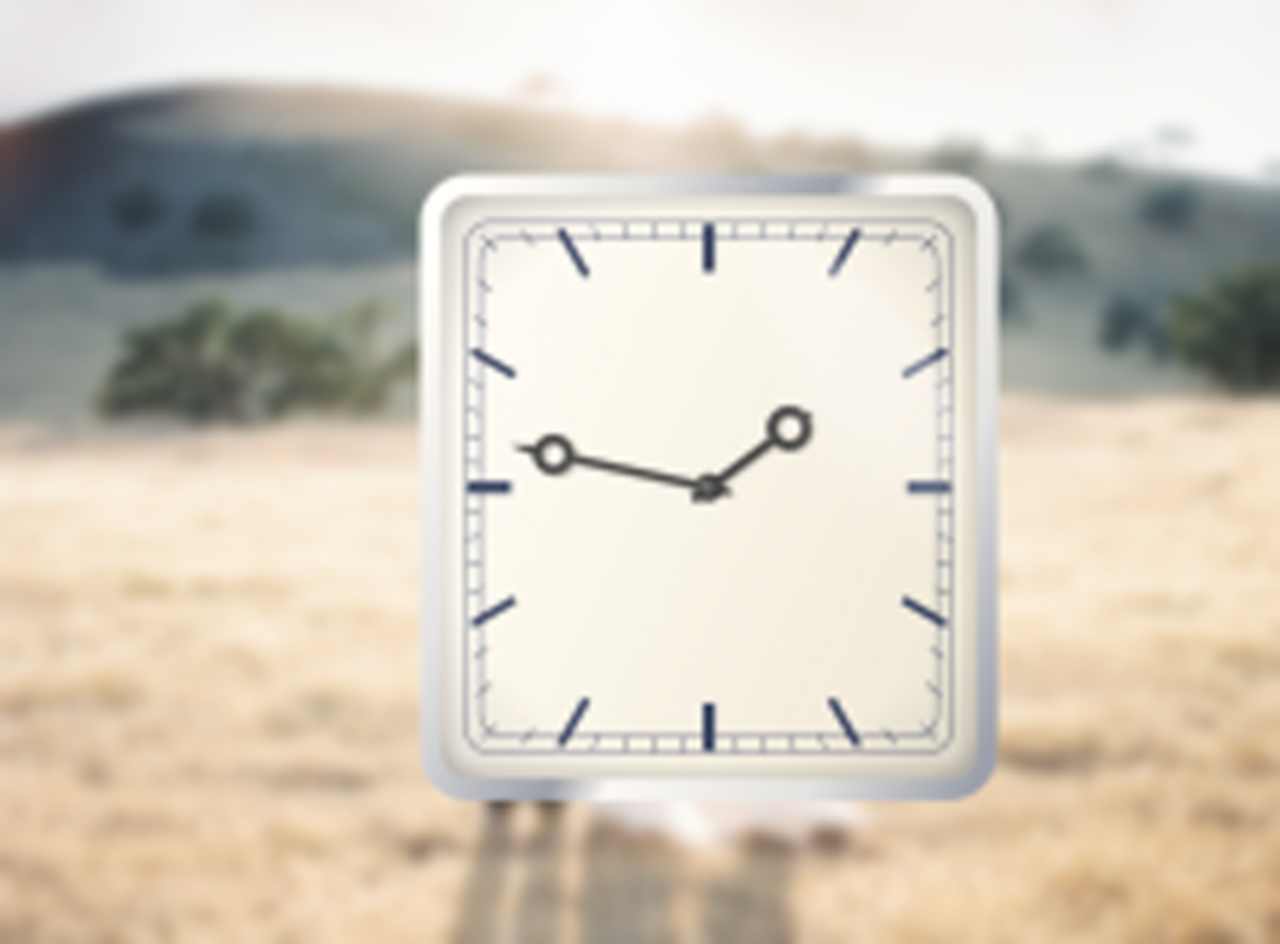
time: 1:47
